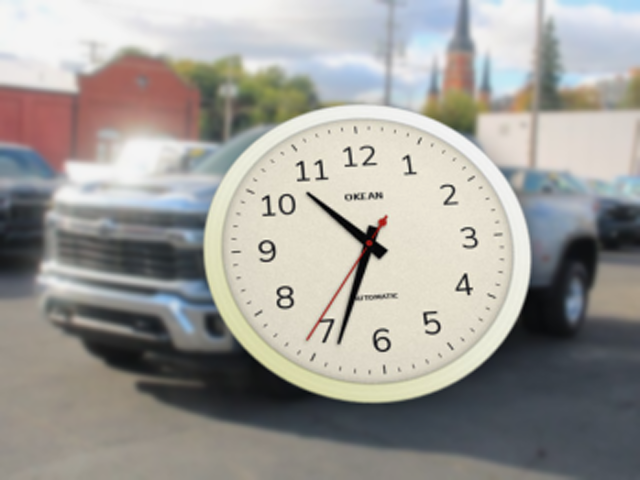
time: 10:33:36
